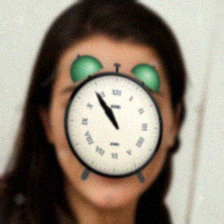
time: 10:54
